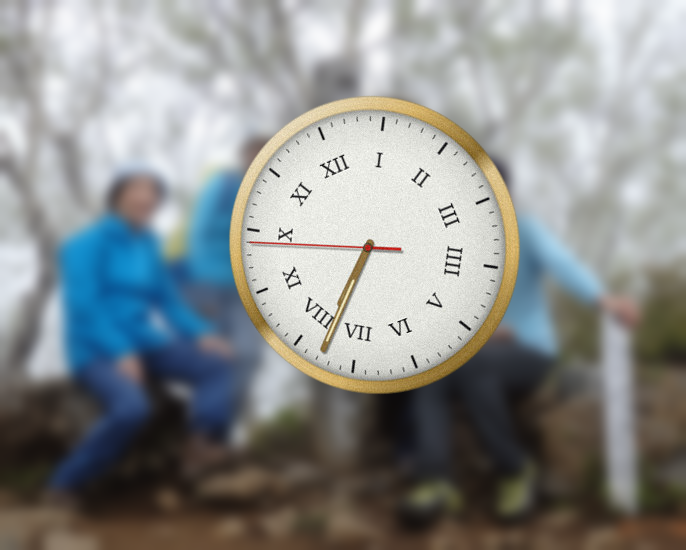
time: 7:37:49
